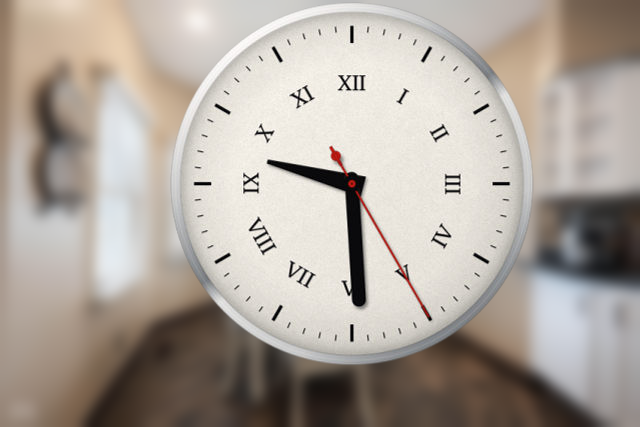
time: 9:29:25
